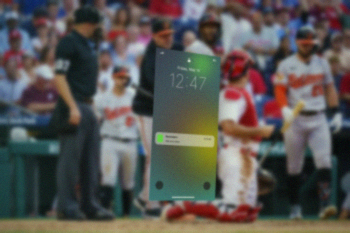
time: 12:47
